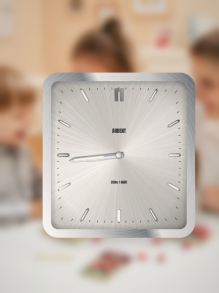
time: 8:44
